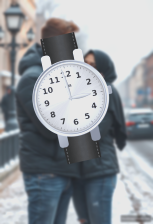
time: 2:59
